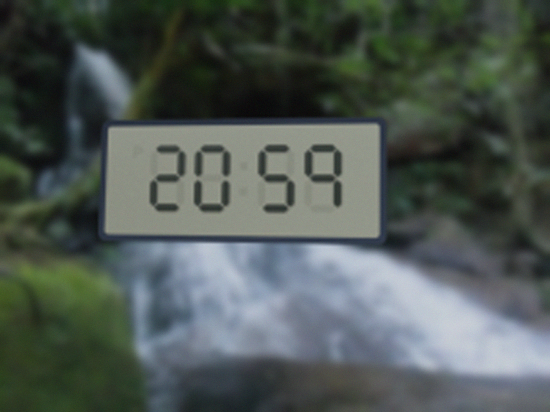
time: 20:59
